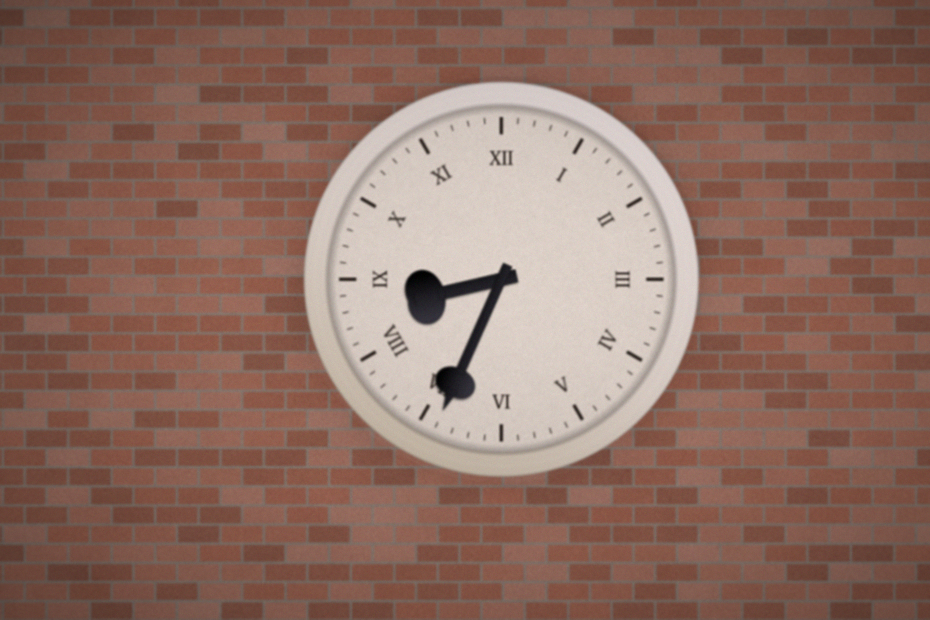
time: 8:34
